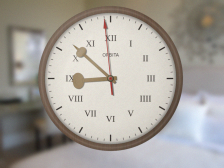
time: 8:51:59
